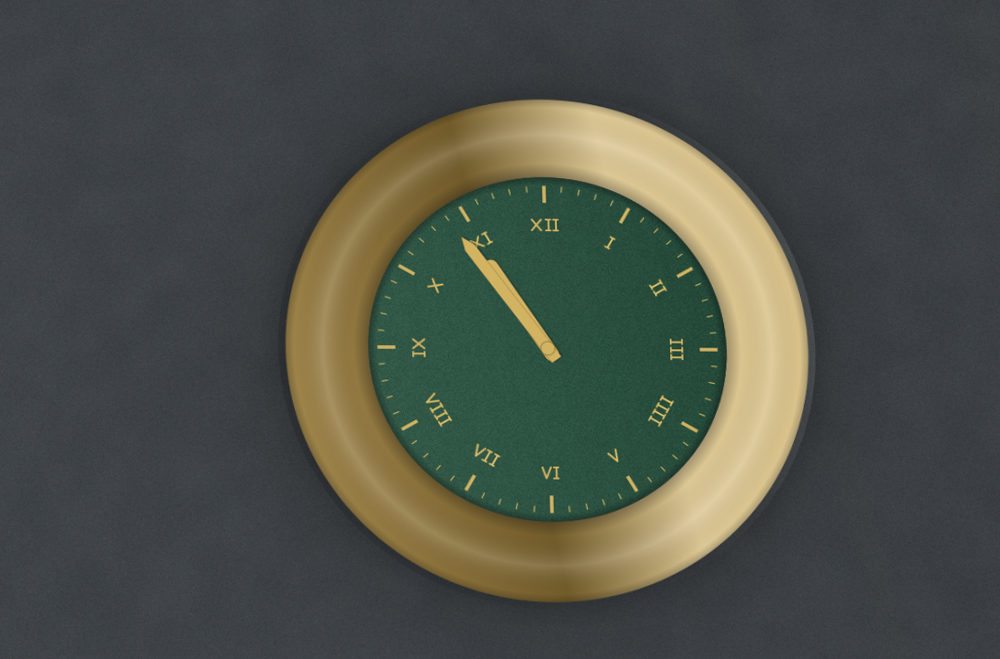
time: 10:54
